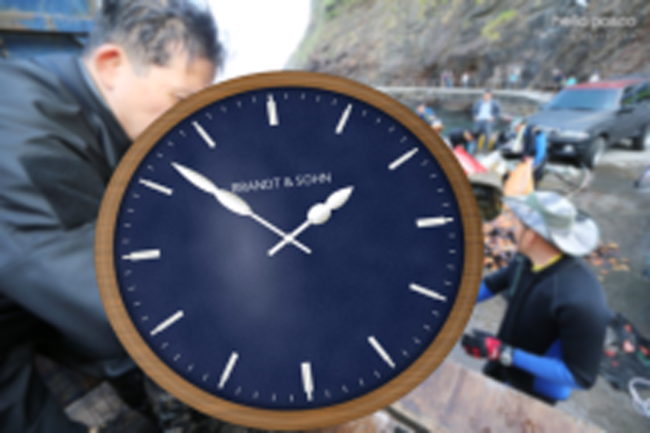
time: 1:52
